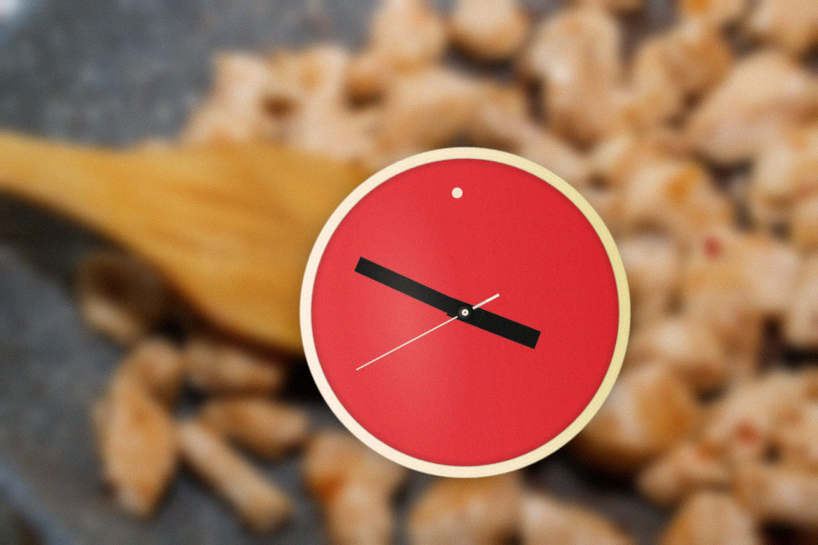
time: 3:49:41
